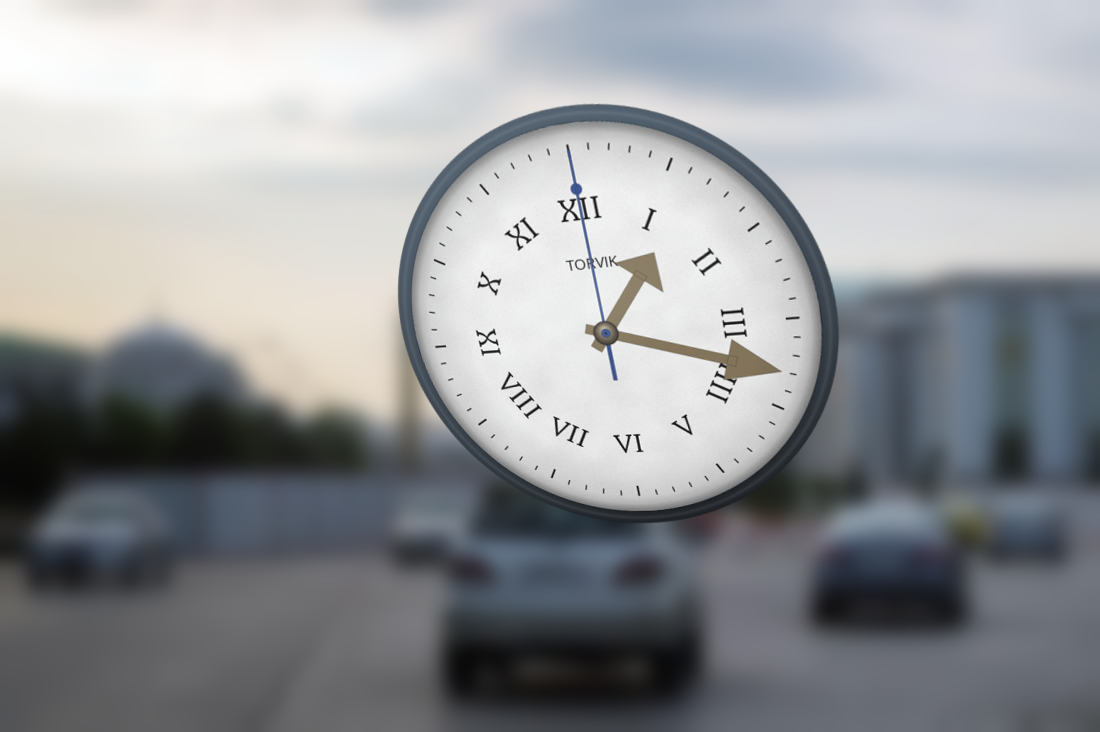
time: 1:18:00
